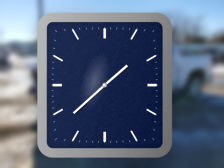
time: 1:38
